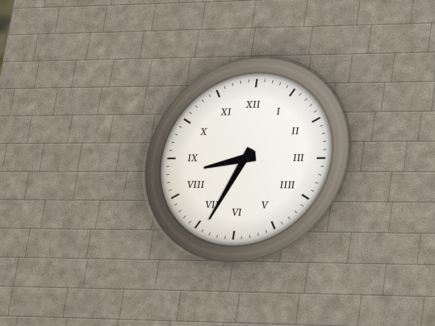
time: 8:34
